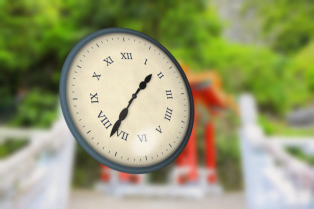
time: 1:37
